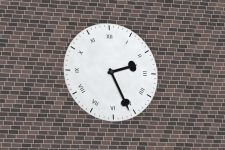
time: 2:26
